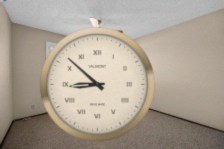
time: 8:52
